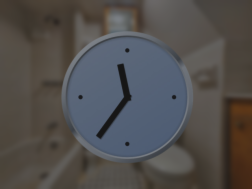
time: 11:36
